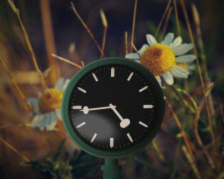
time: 4:44
